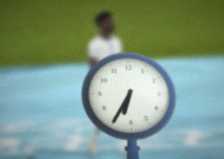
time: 6:35
